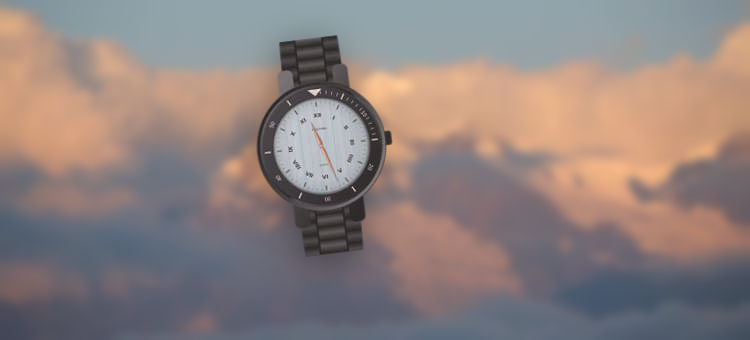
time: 11:27
